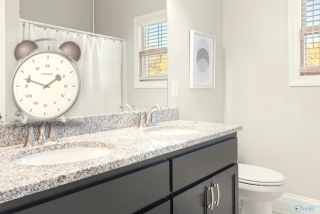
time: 1:48
